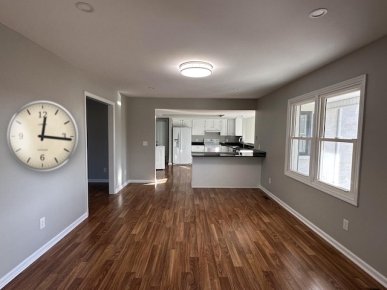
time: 12:16
